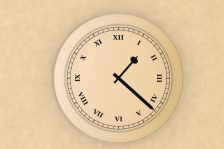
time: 1:22
